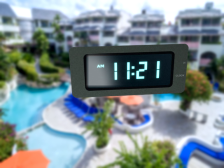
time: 11:21
